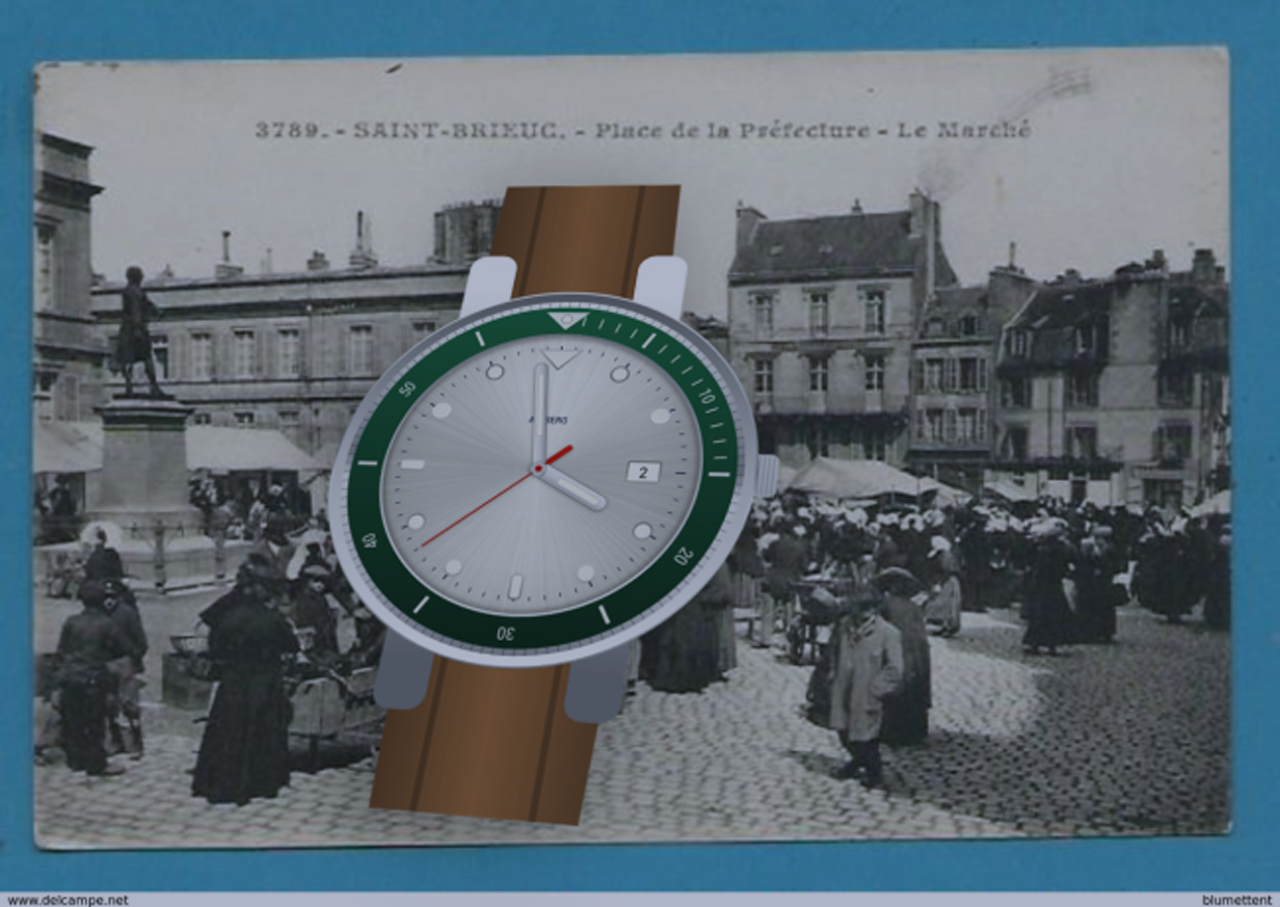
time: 3:58:38
